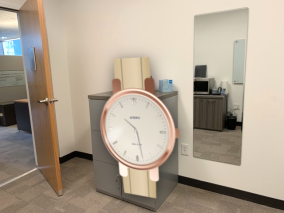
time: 10:28
